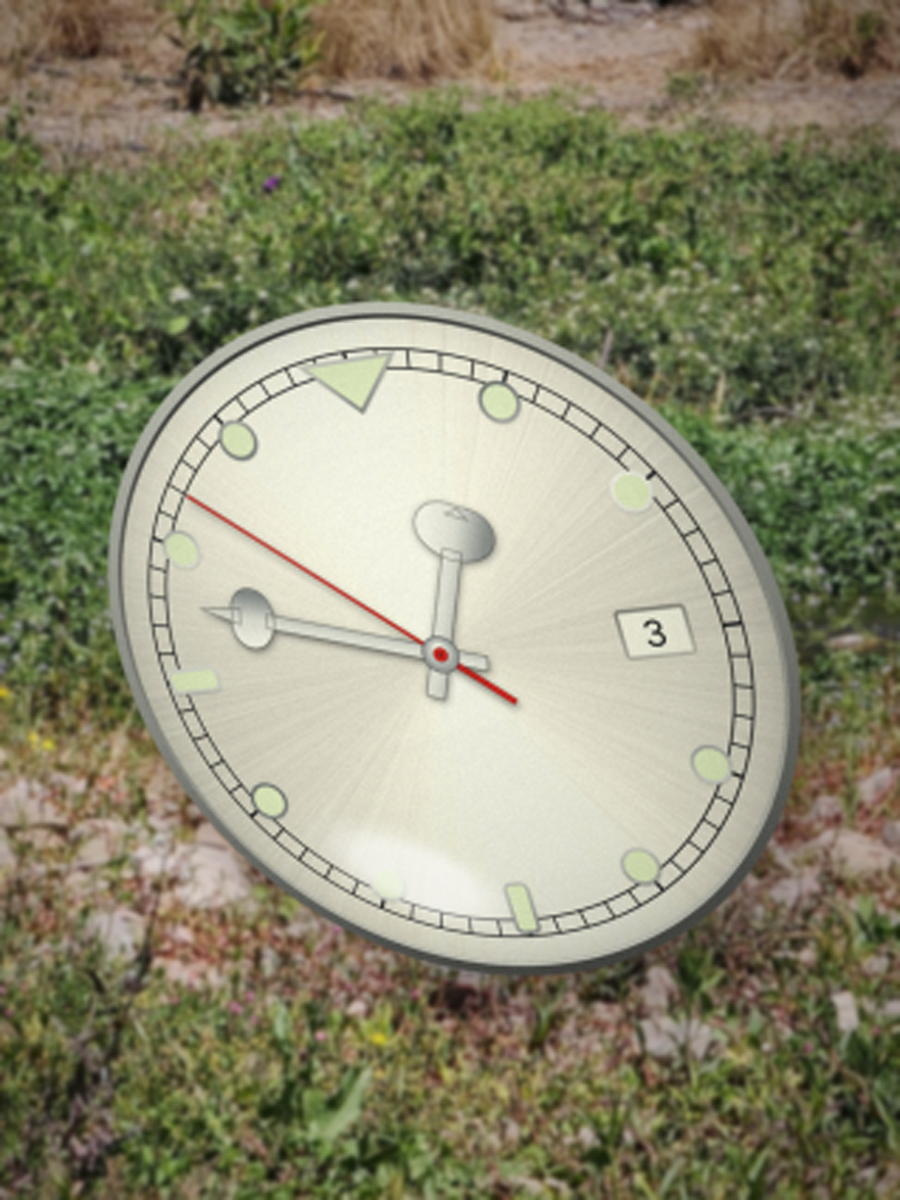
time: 12:47:52
